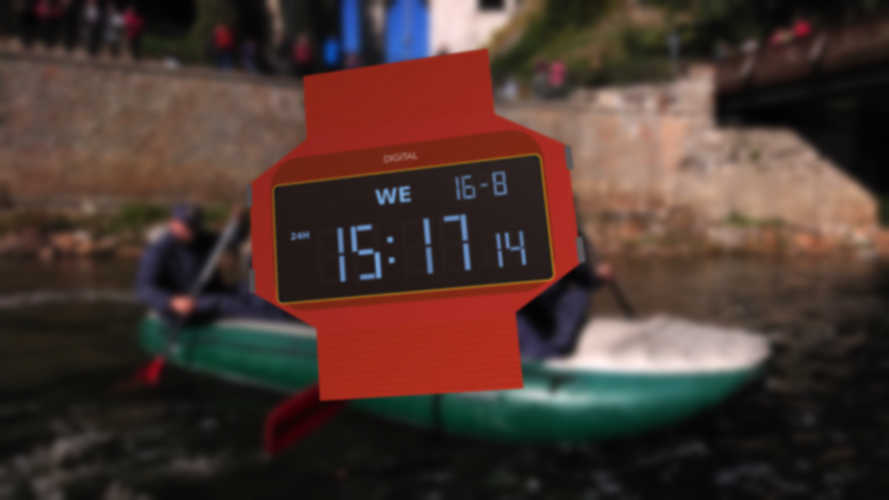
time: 15:17:14
